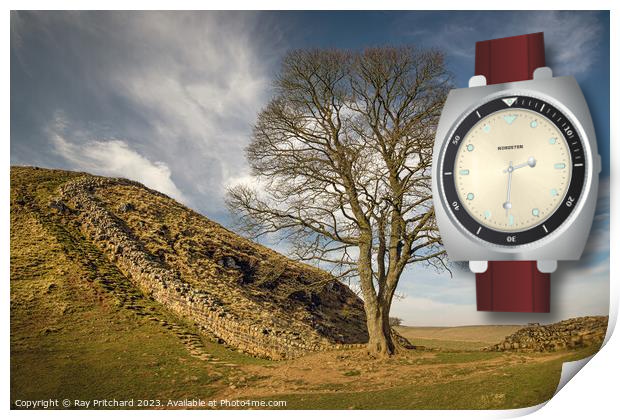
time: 2:31
